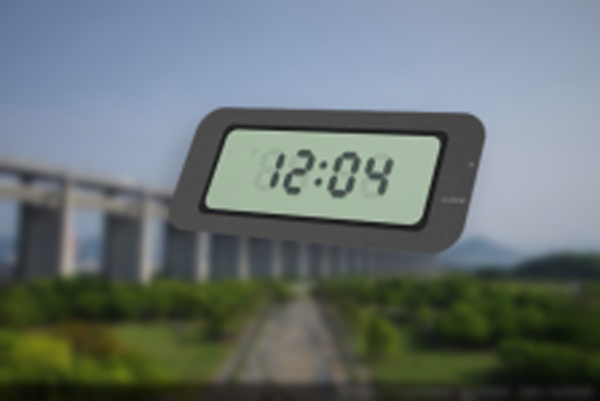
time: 12:04
